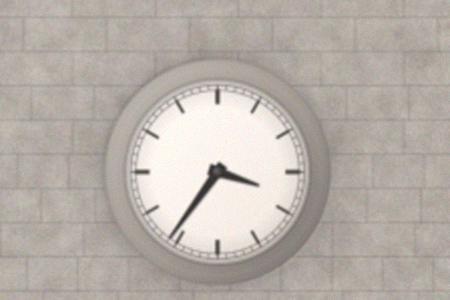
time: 3:36
